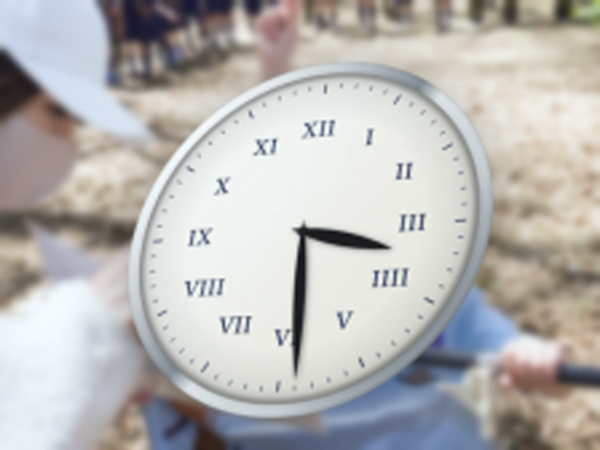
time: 3:29
